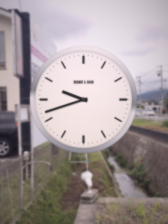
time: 9:42
